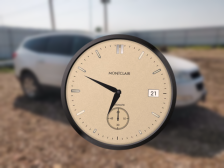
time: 6:49
